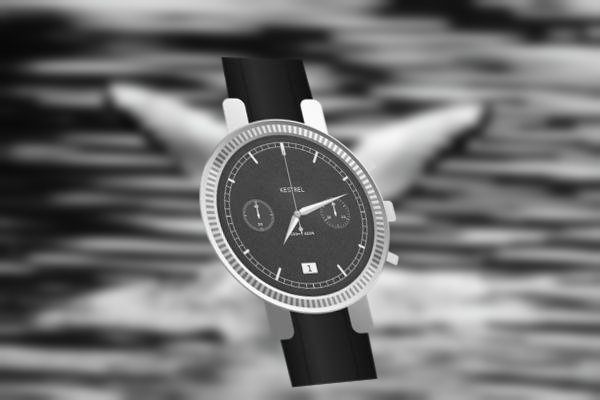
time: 7:12
